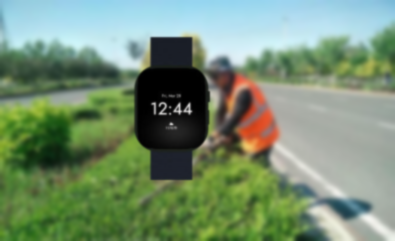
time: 12:44
